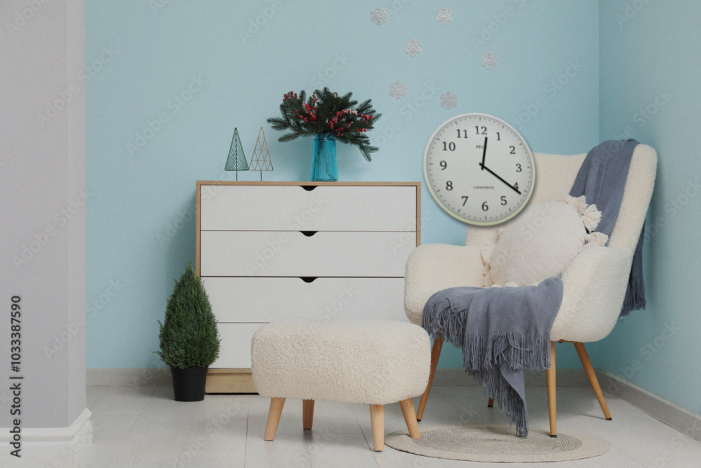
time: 12:21
